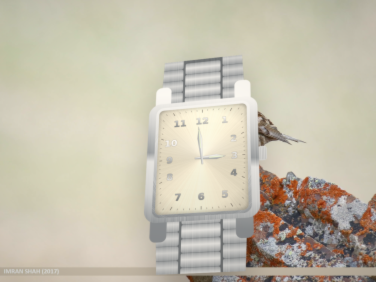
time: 2:59
